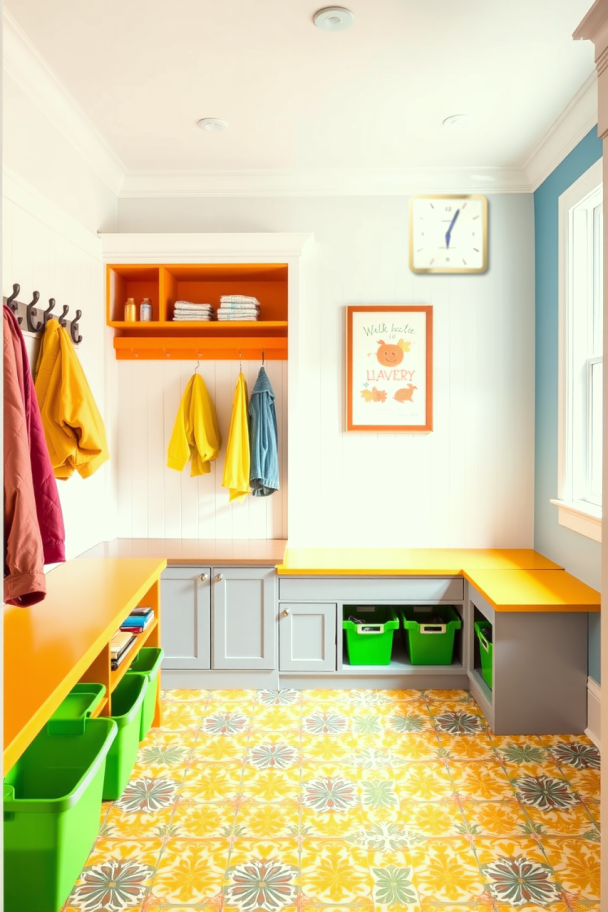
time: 6:04
